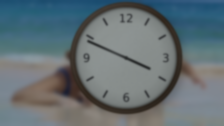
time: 3:49
